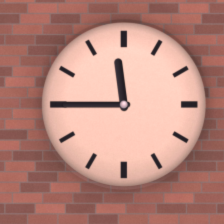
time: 11:45
